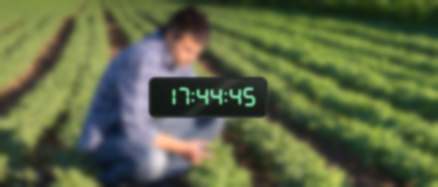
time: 17:44:45
